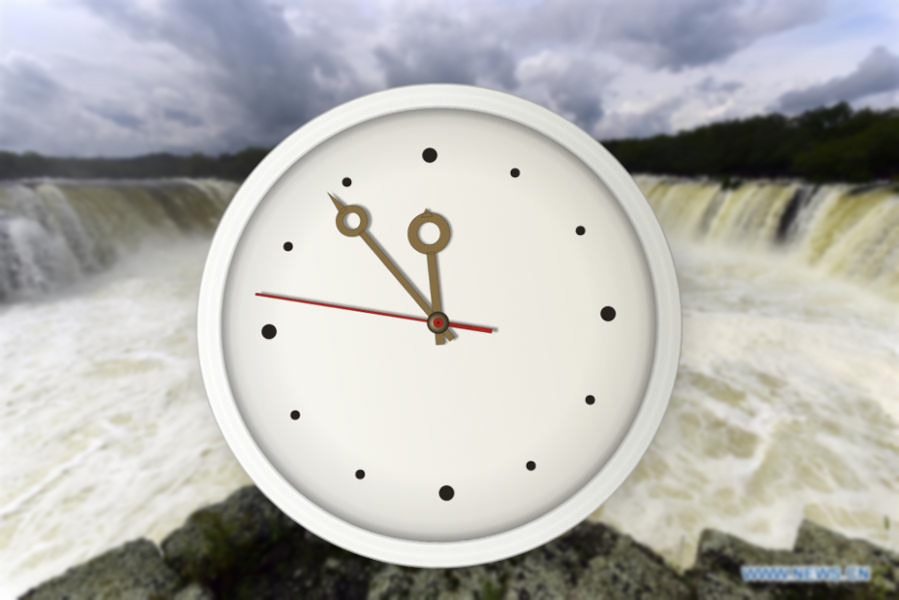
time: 11:53:47
